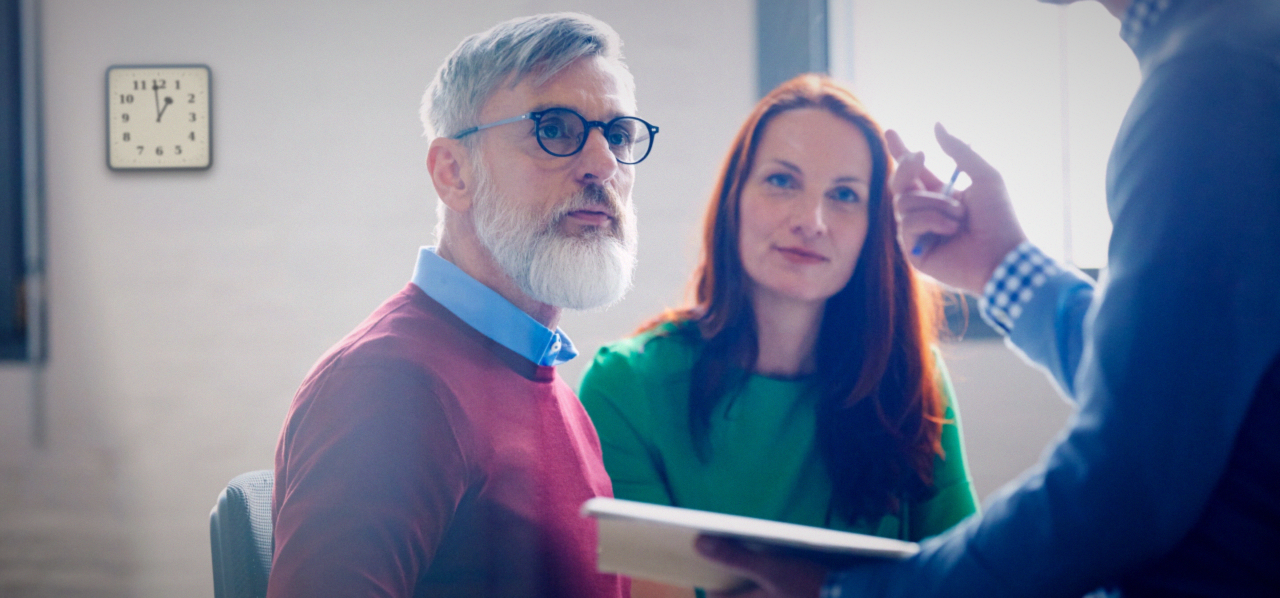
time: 12:59
